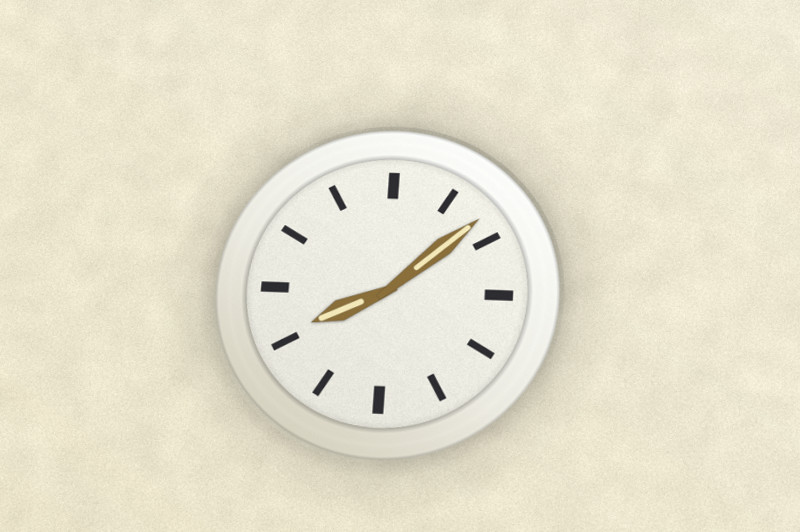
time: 8:08
